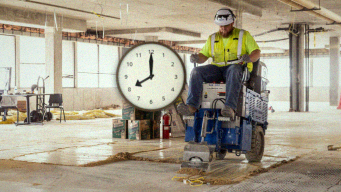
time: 8:00
